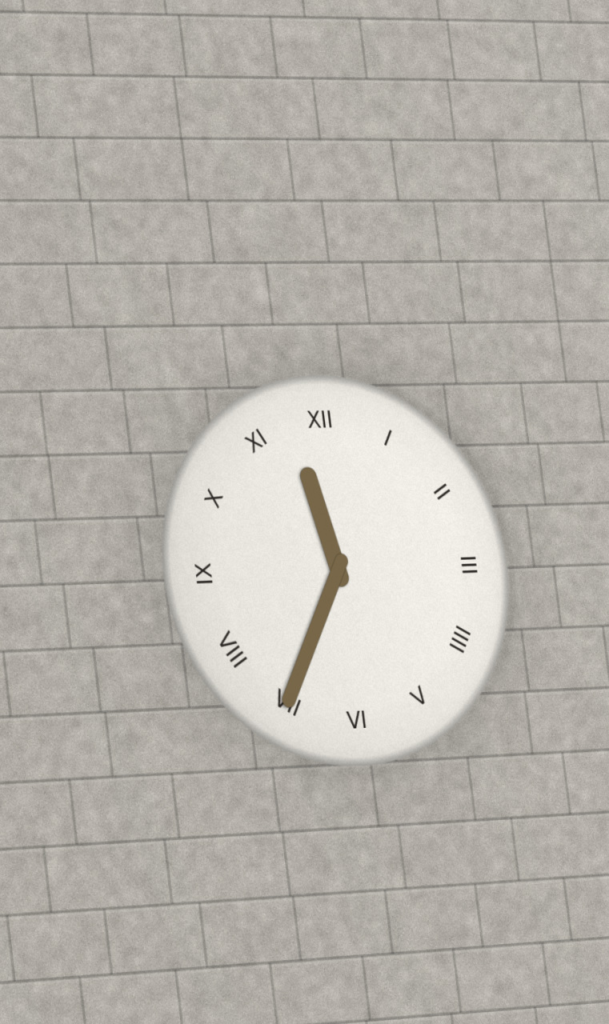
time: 11:35
